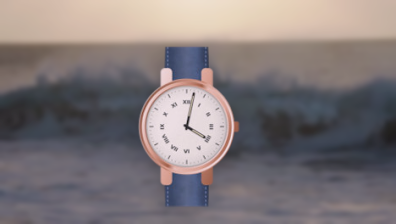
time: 4:02
